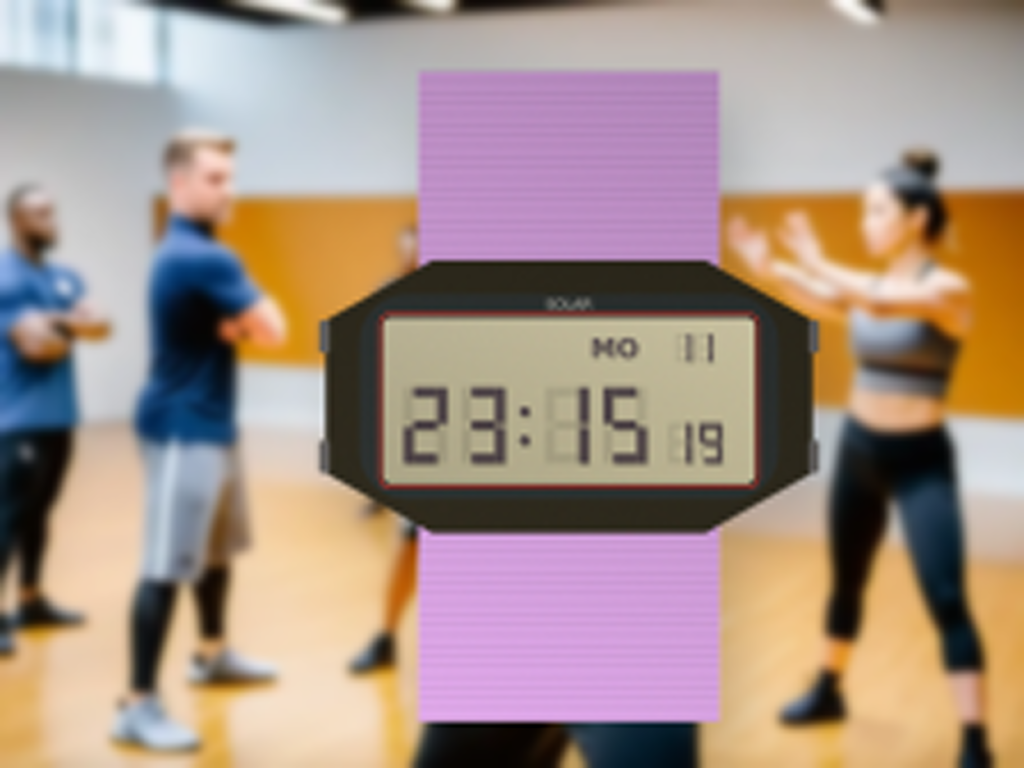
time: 23:15:19
